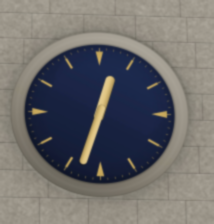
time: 12:33
